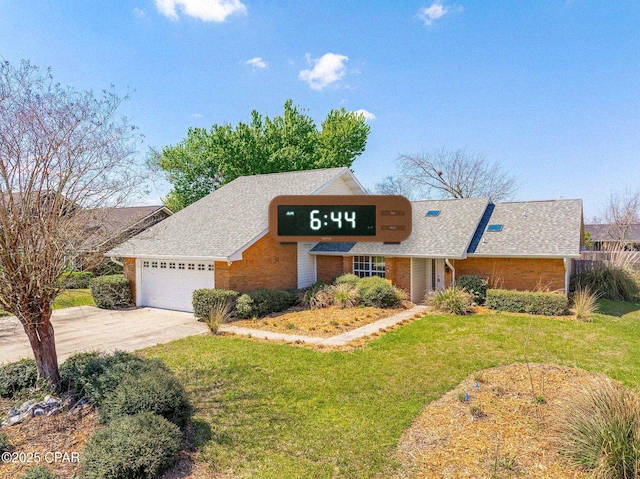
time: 6:44
